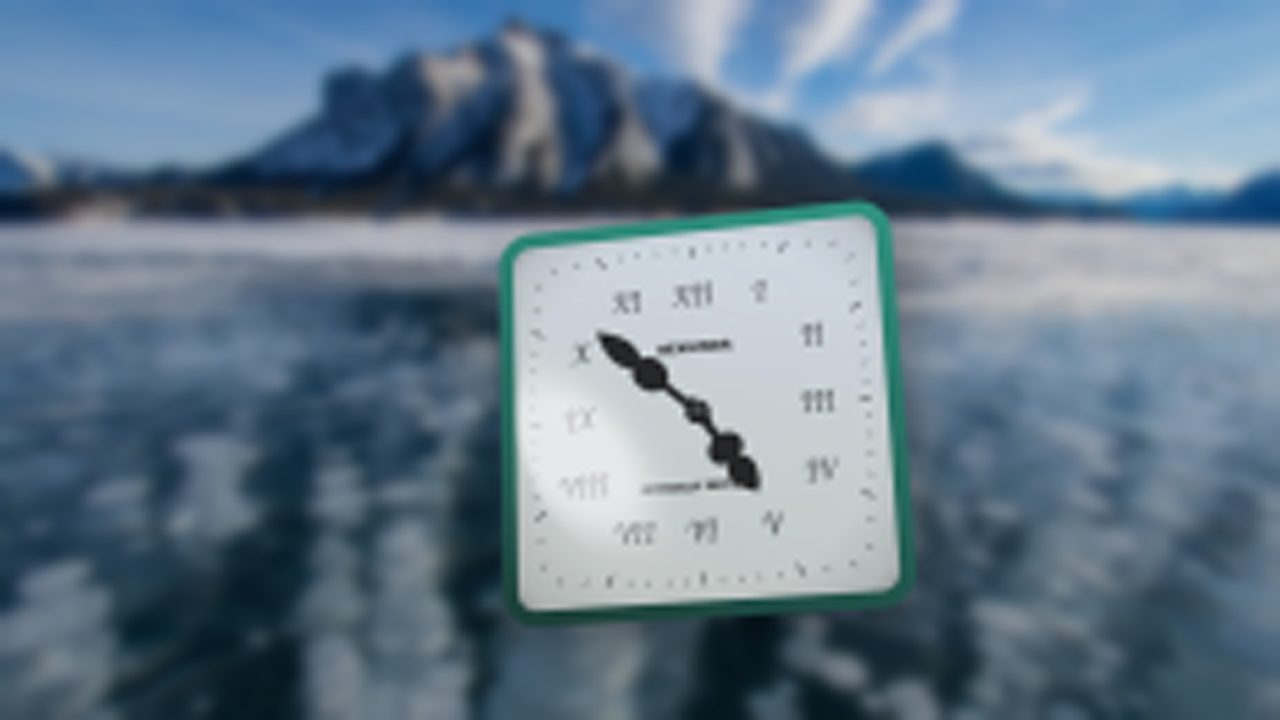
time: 4:52
